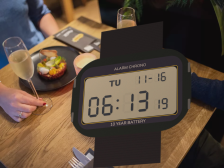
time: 6:13:19
